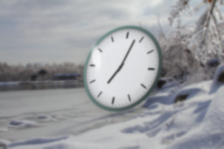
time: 7:03
